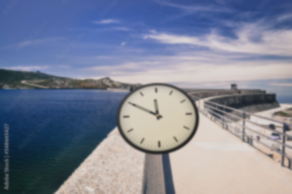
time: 11:50
